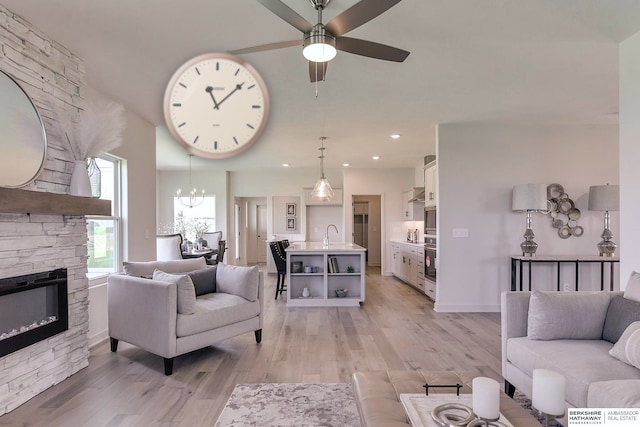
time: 11:08
